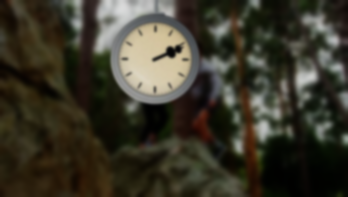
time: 2:11
